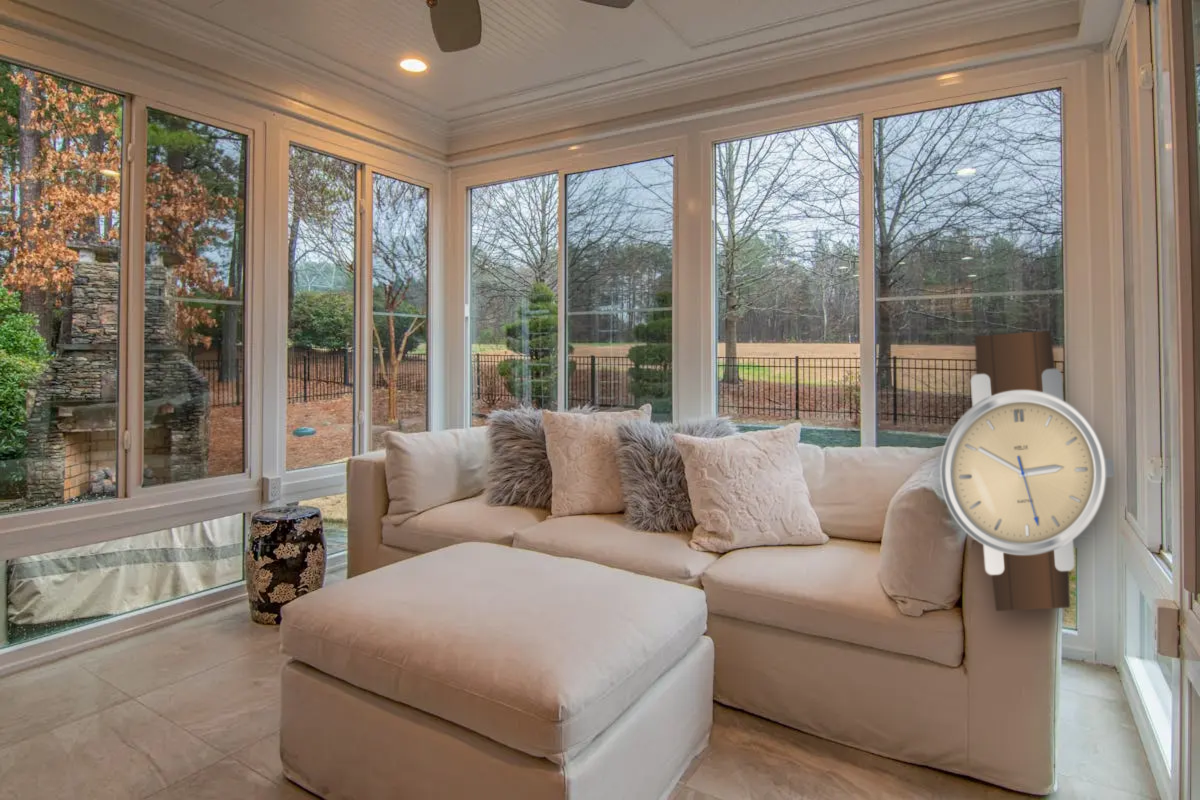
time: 2:50:28
